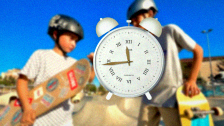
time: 11:44
